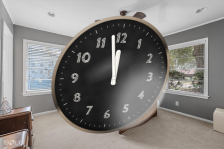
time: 11:58
